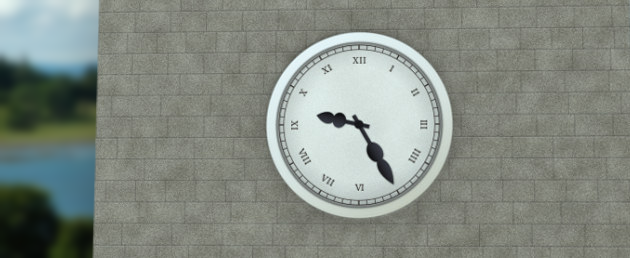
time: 9:25
